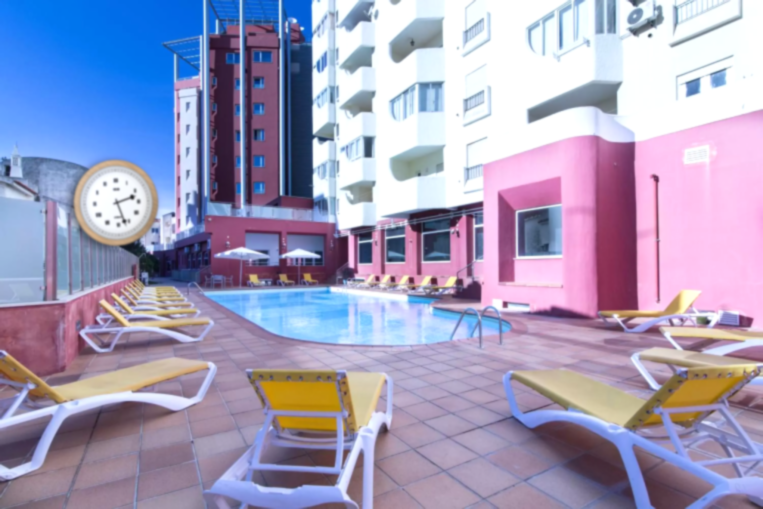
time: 2:27
